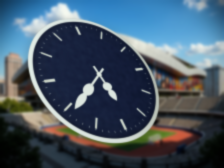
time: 5:39
